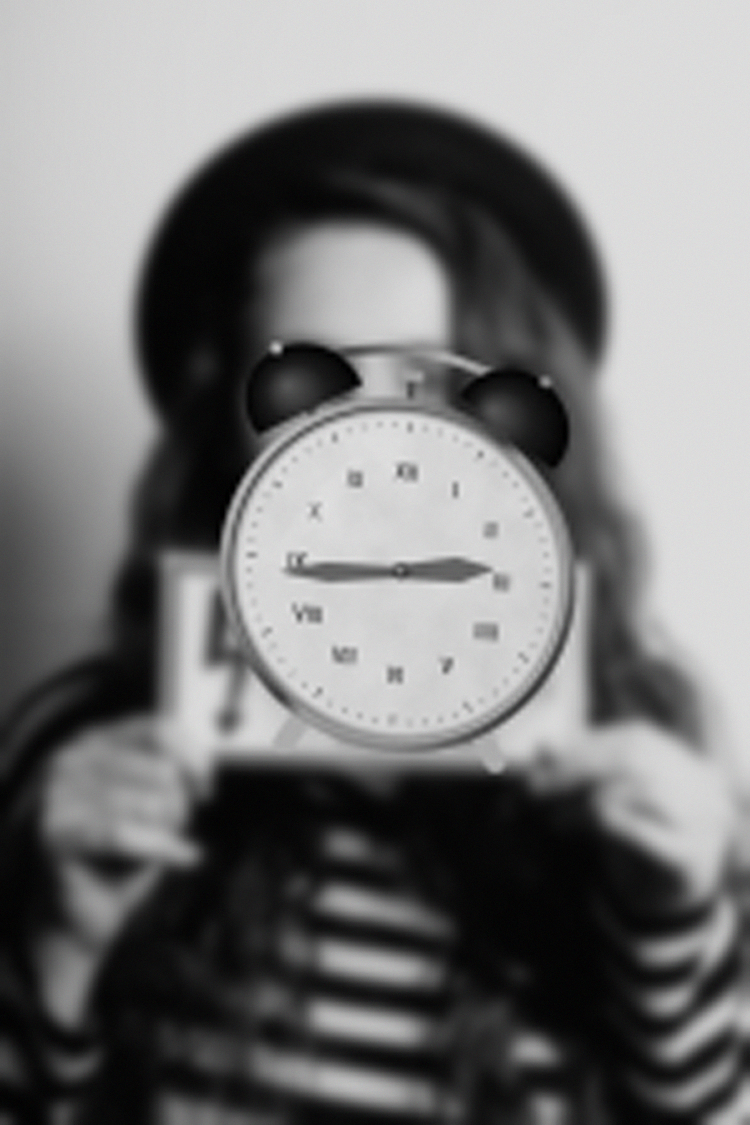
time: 2:44
